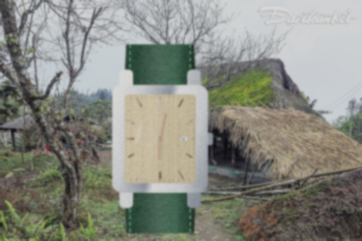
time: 6:02
